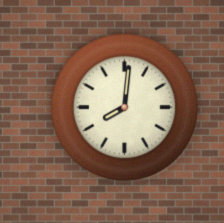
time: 8:01
